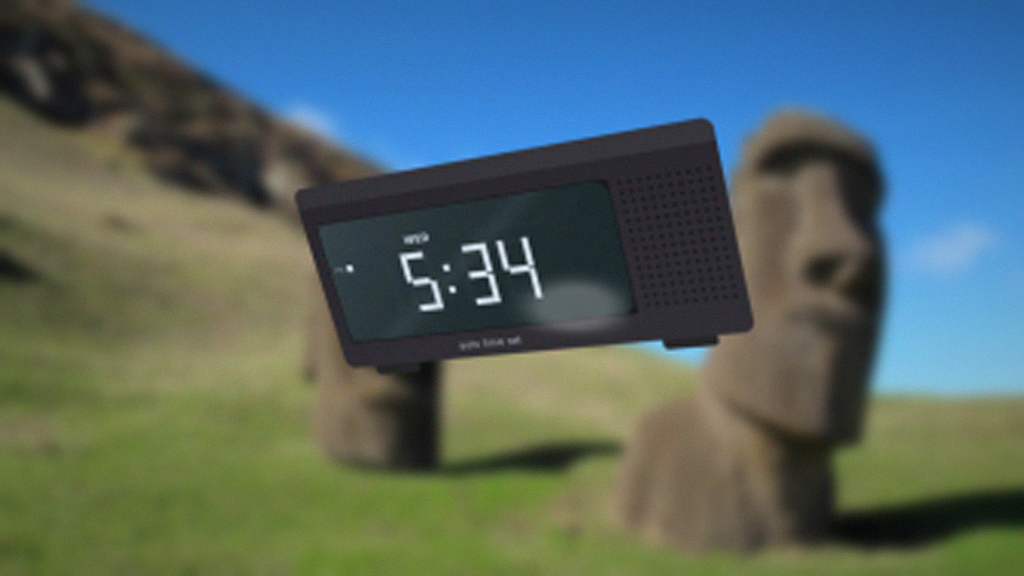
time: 5:34
